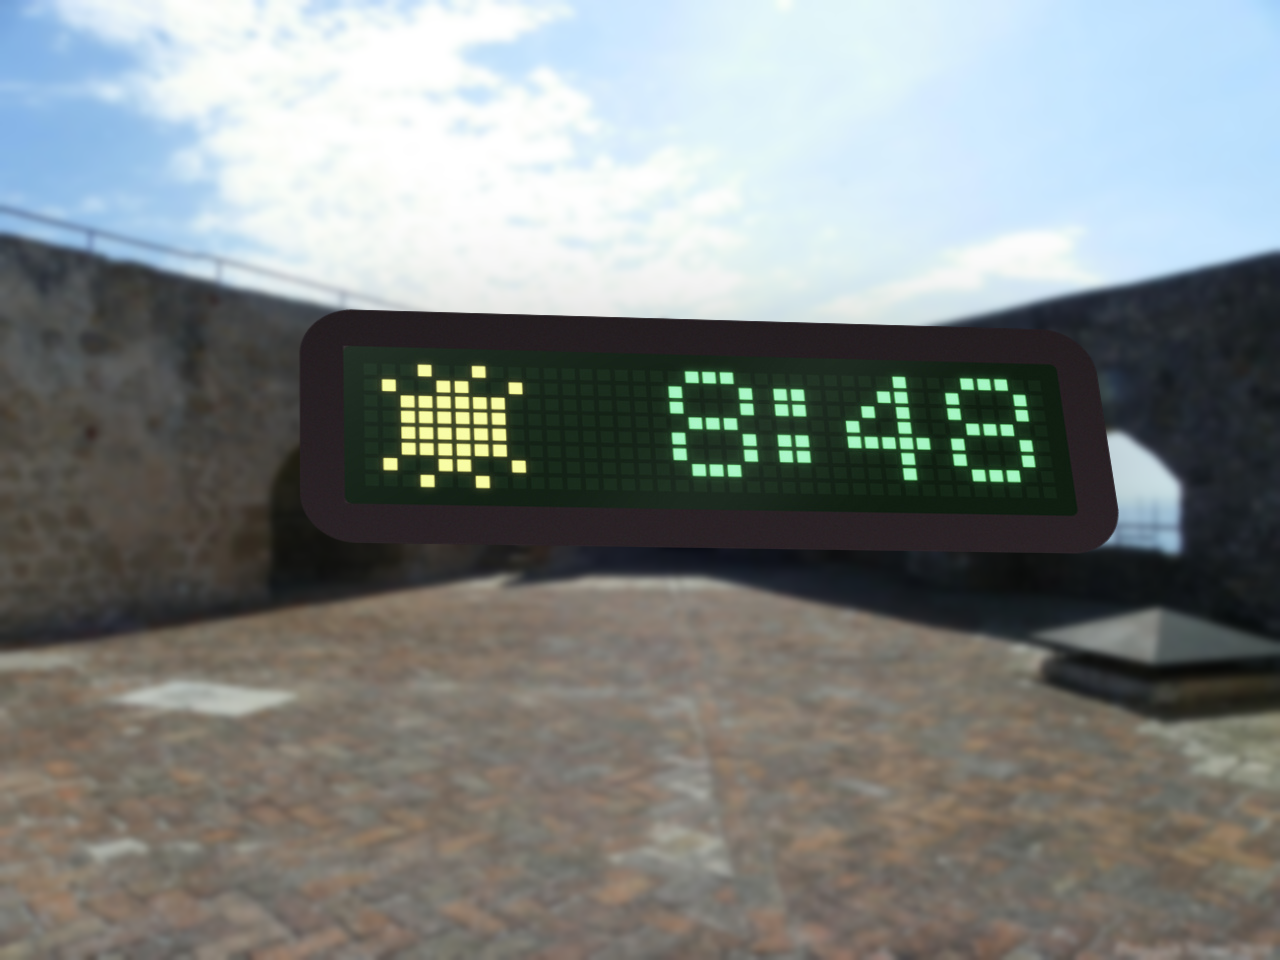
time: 8:48
